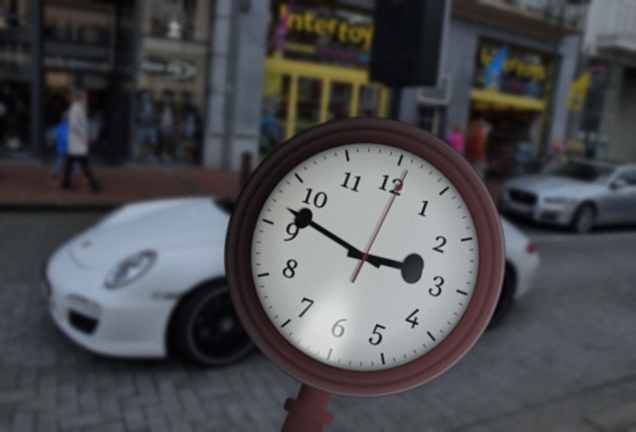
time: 2:47:01
